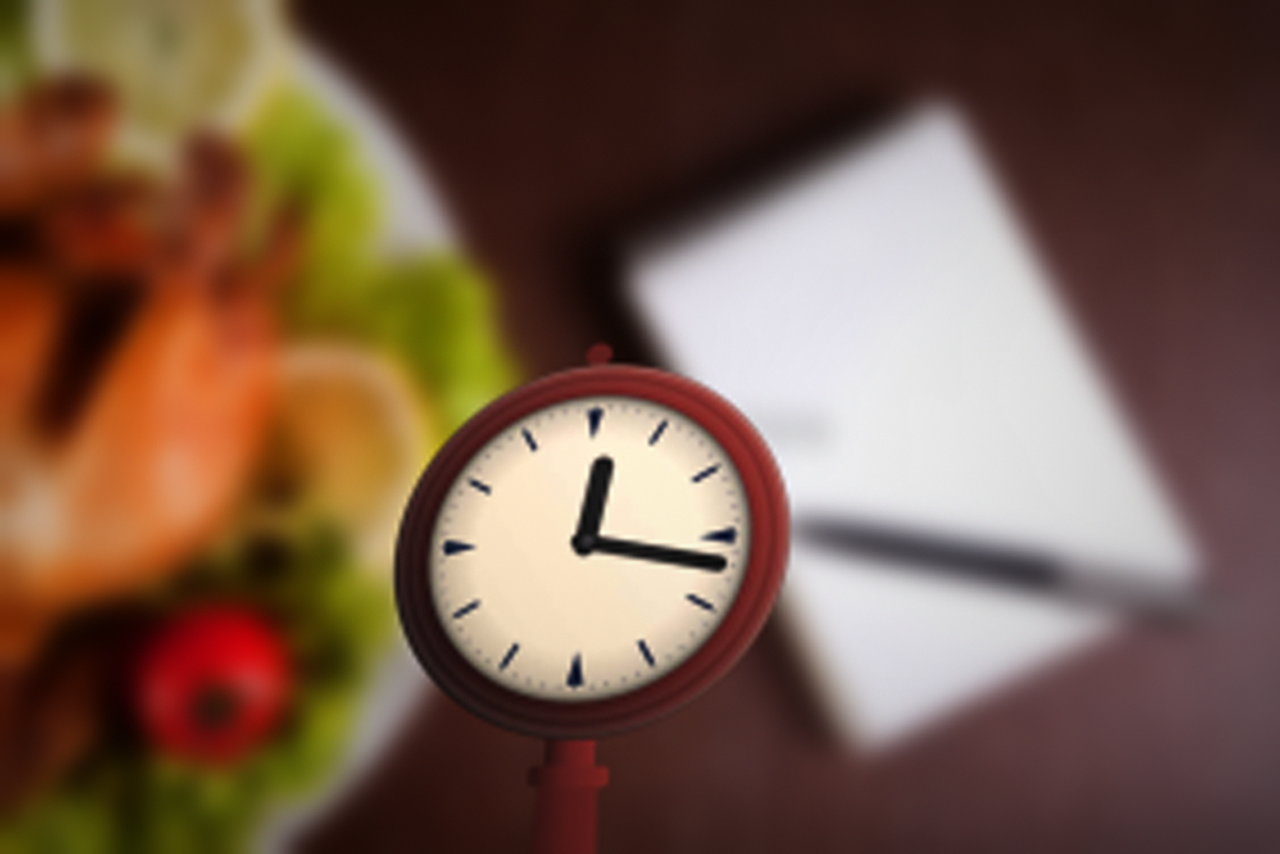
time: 12:17
